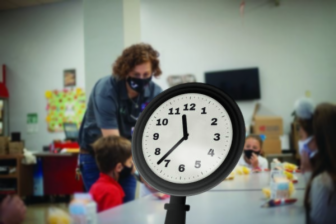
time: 11:37
